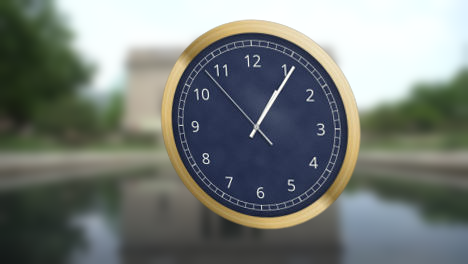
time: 1:05:53
